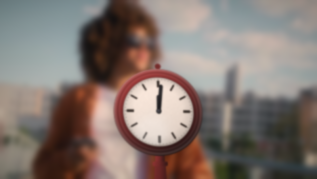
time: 12:01
